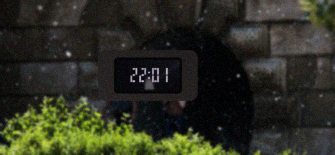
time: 22:01
